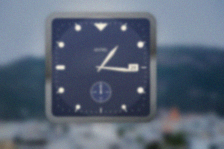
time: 1:16
